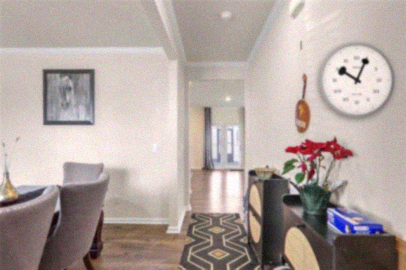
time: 10:04
